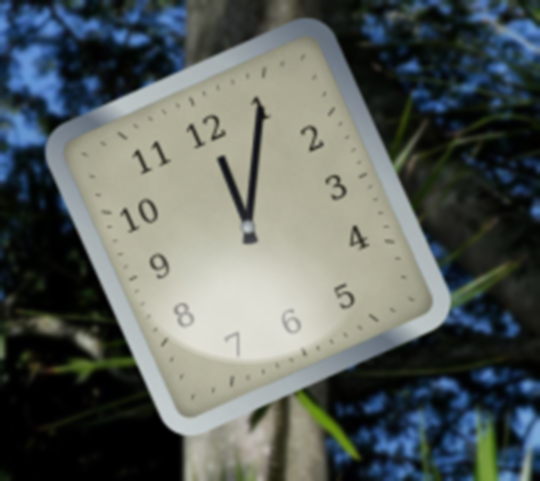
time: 12:05
